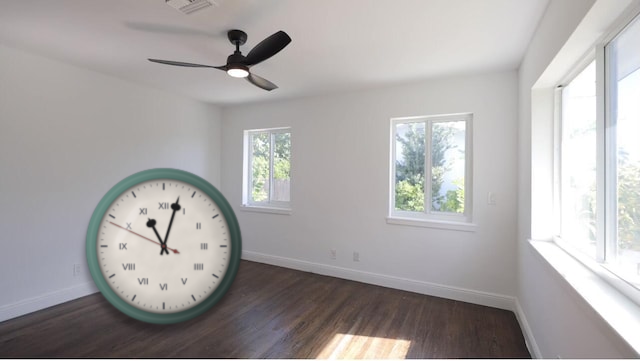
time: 11:02:49
